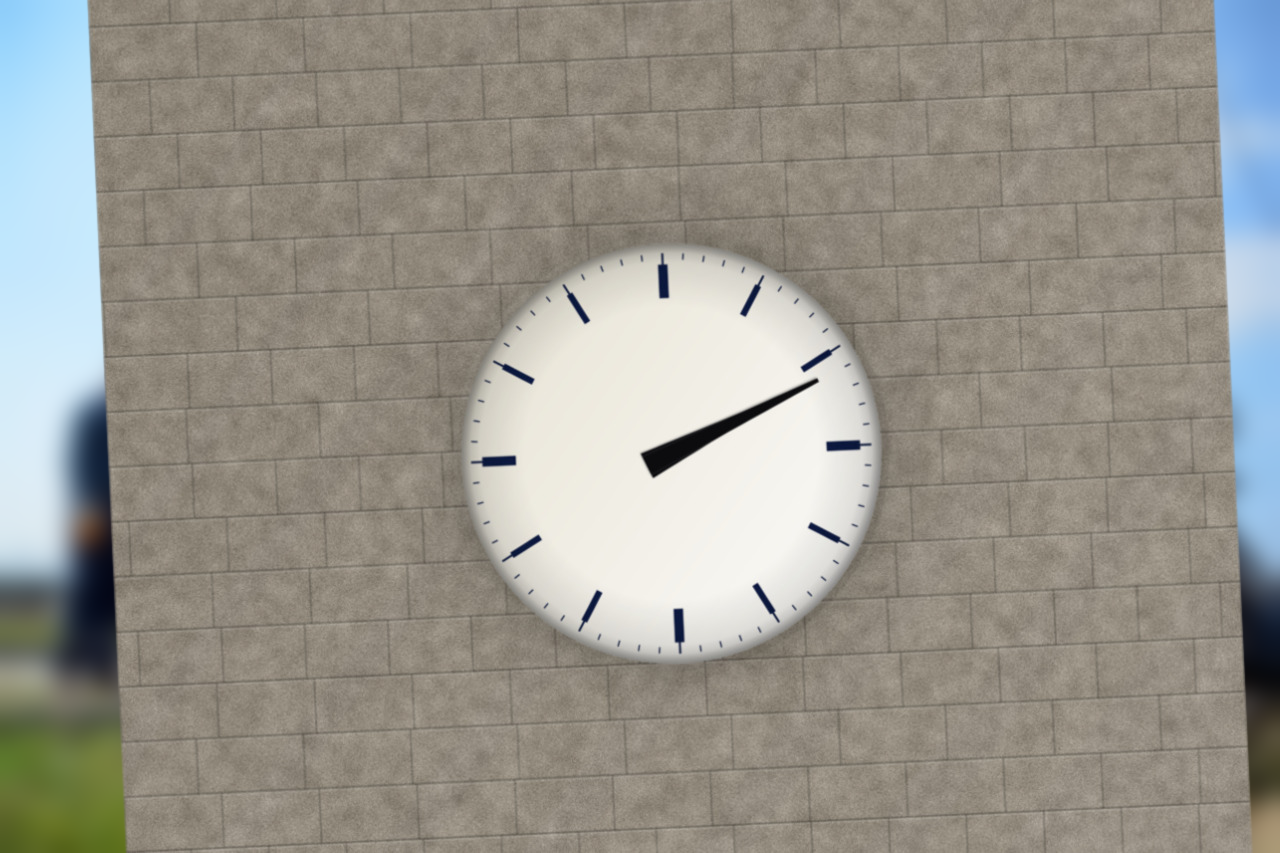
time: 2:11
